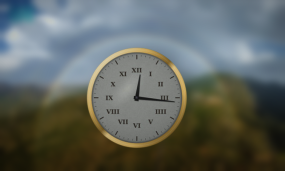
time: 12:16
